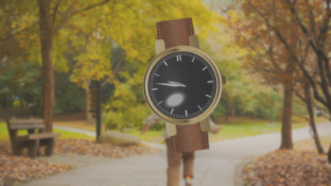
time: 9:47
